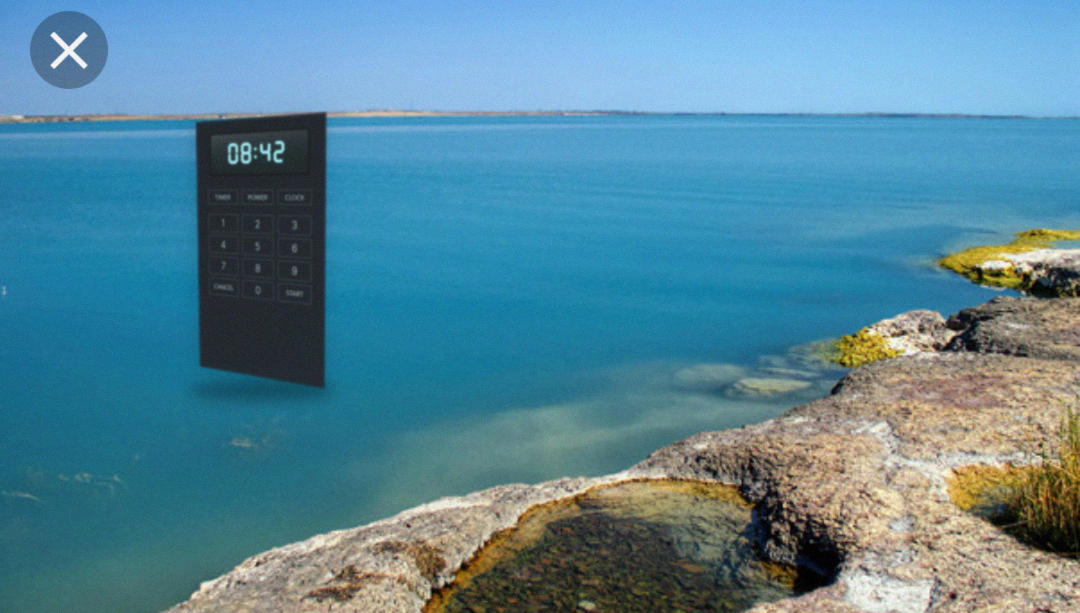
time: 8:42
